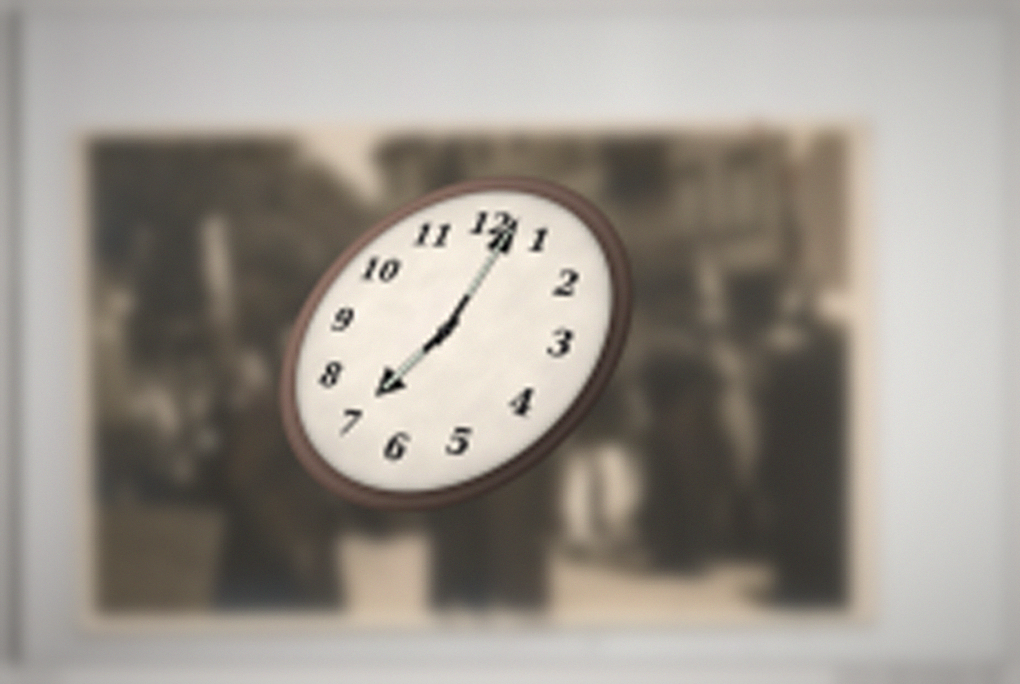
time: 7:02
